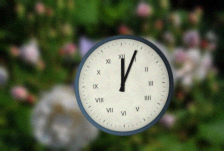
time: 12:04
